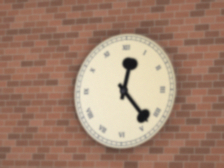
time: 12:23
